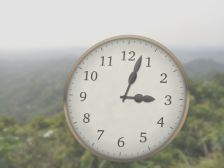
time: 3:03
